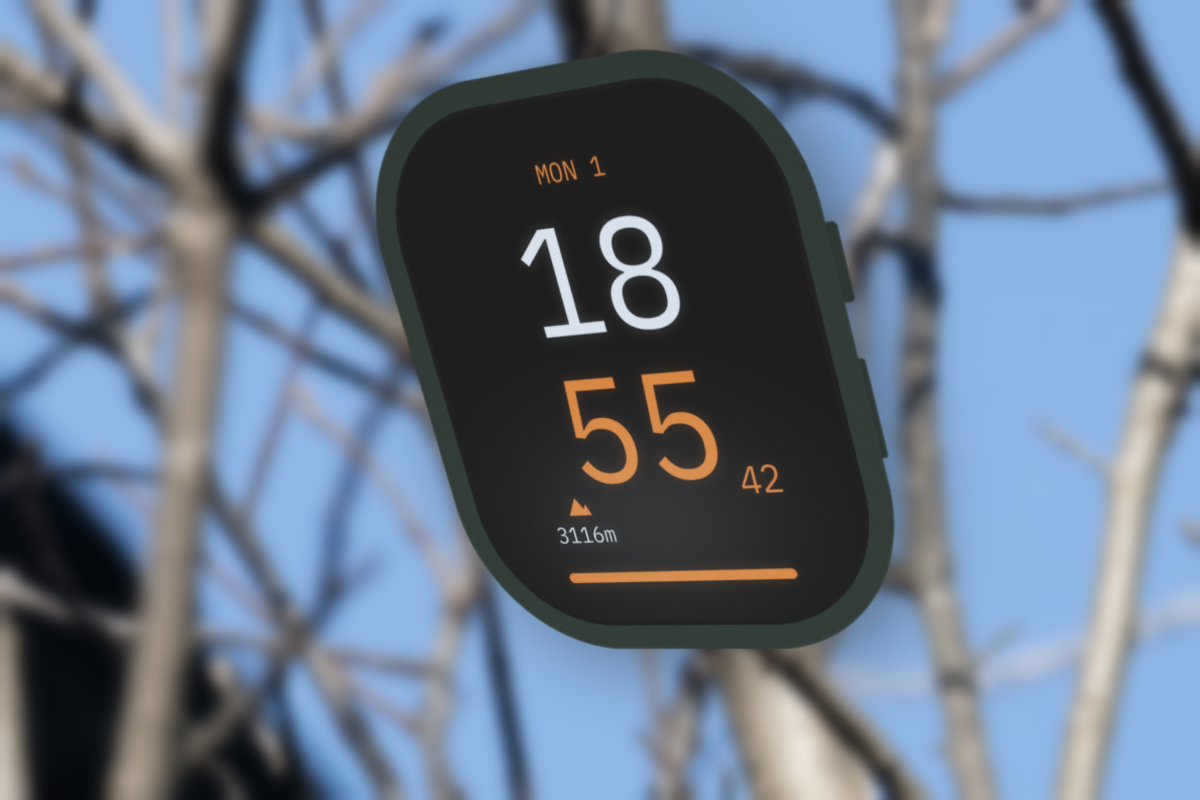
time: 18:55:42
